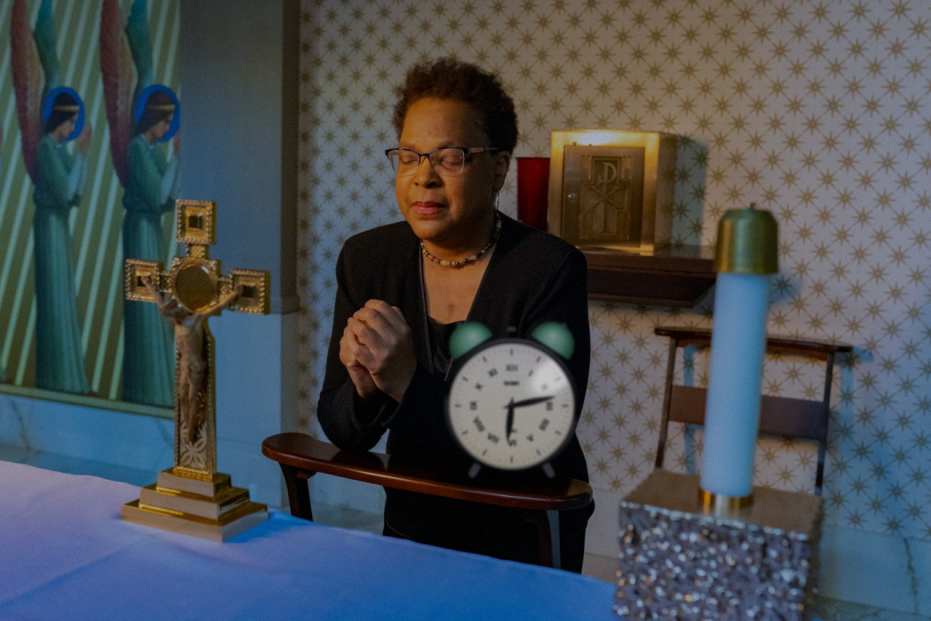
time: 6:13
